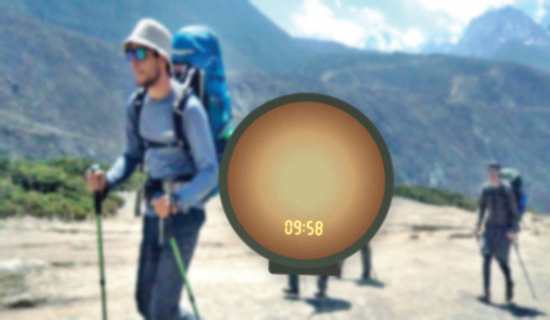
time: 9:58
